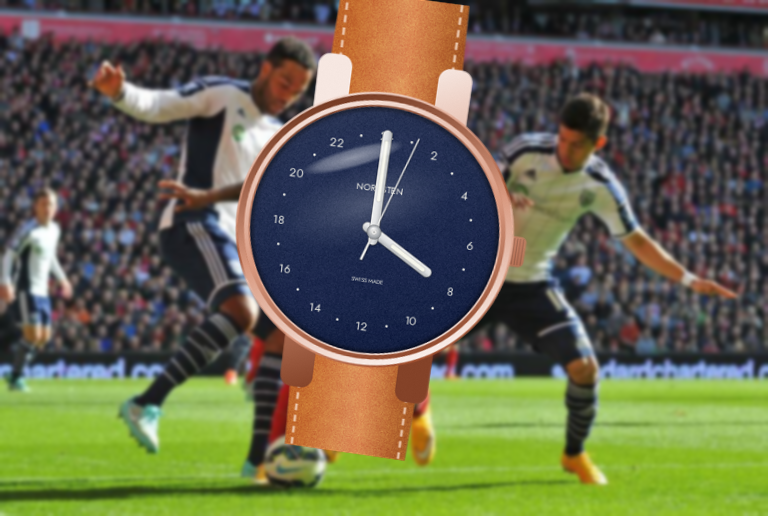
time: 8:00:03
